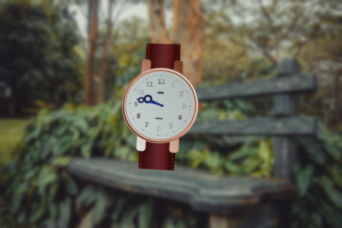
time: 9:47
